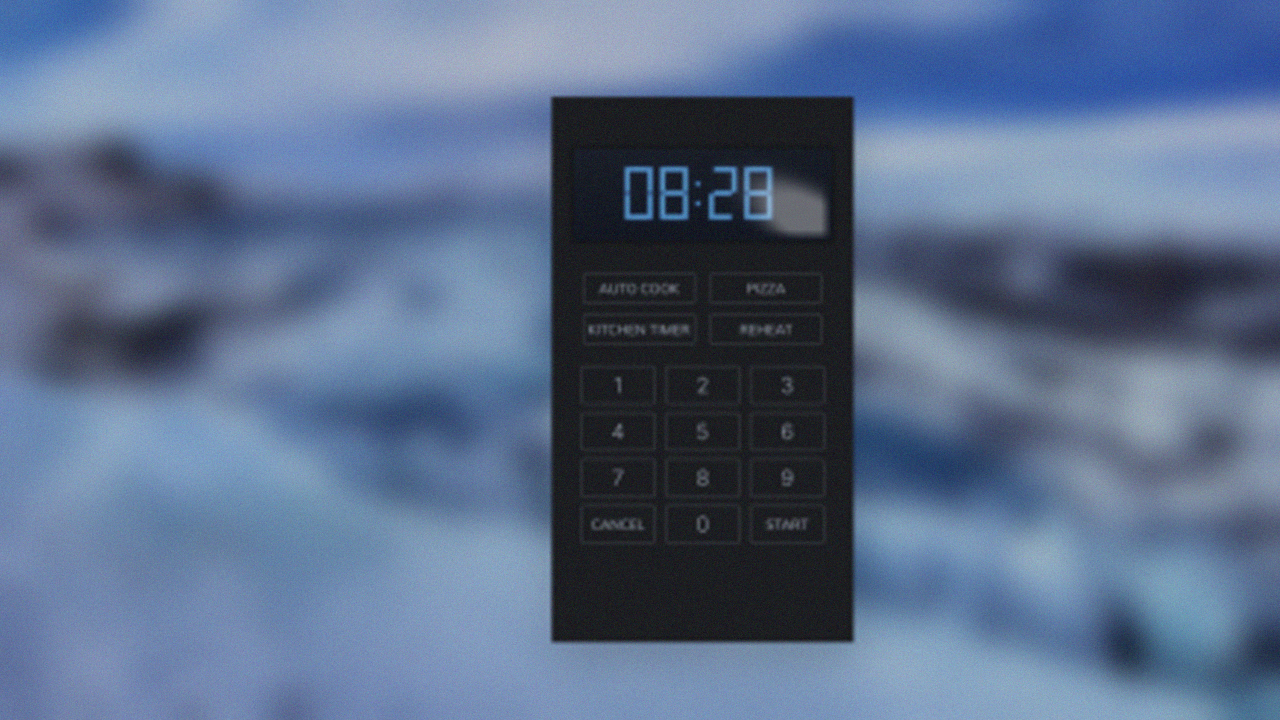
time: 8:28
